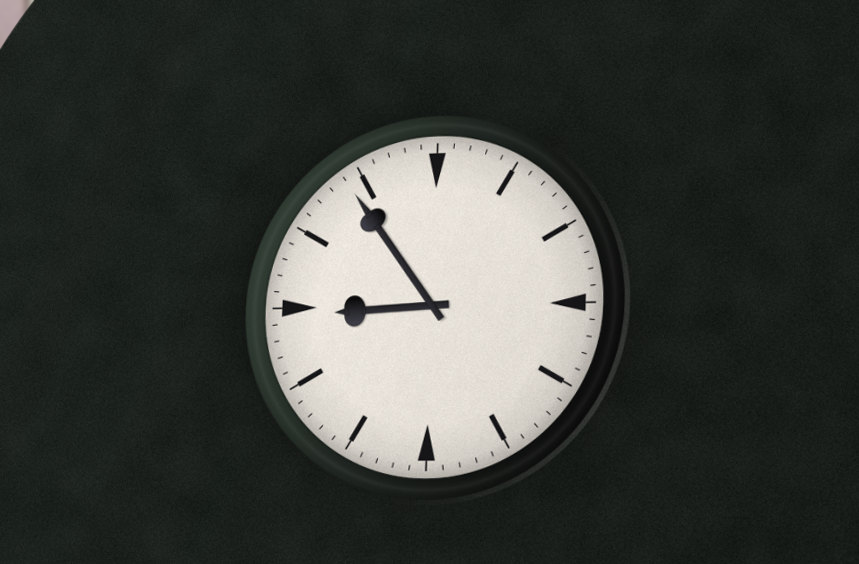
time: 8:54
